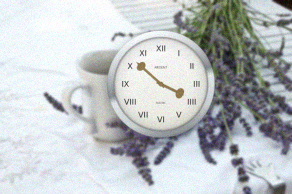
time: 3:52
